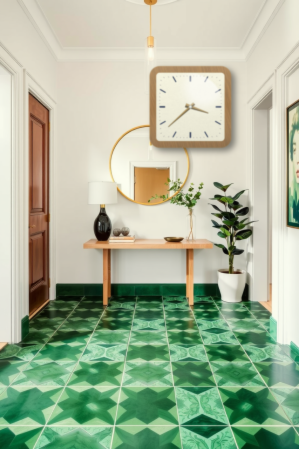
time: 3:38
